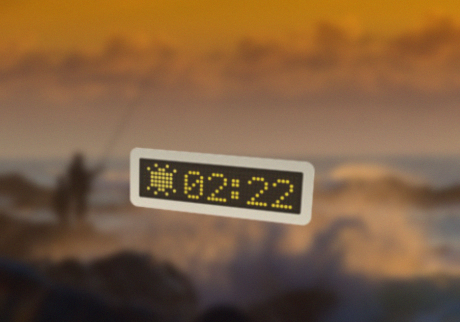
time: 2:22
